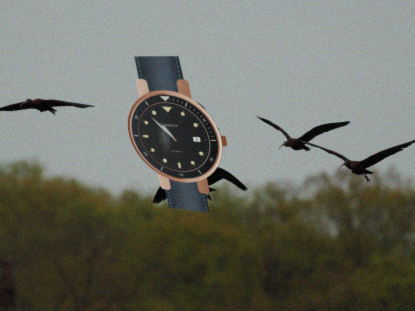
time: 10:53
